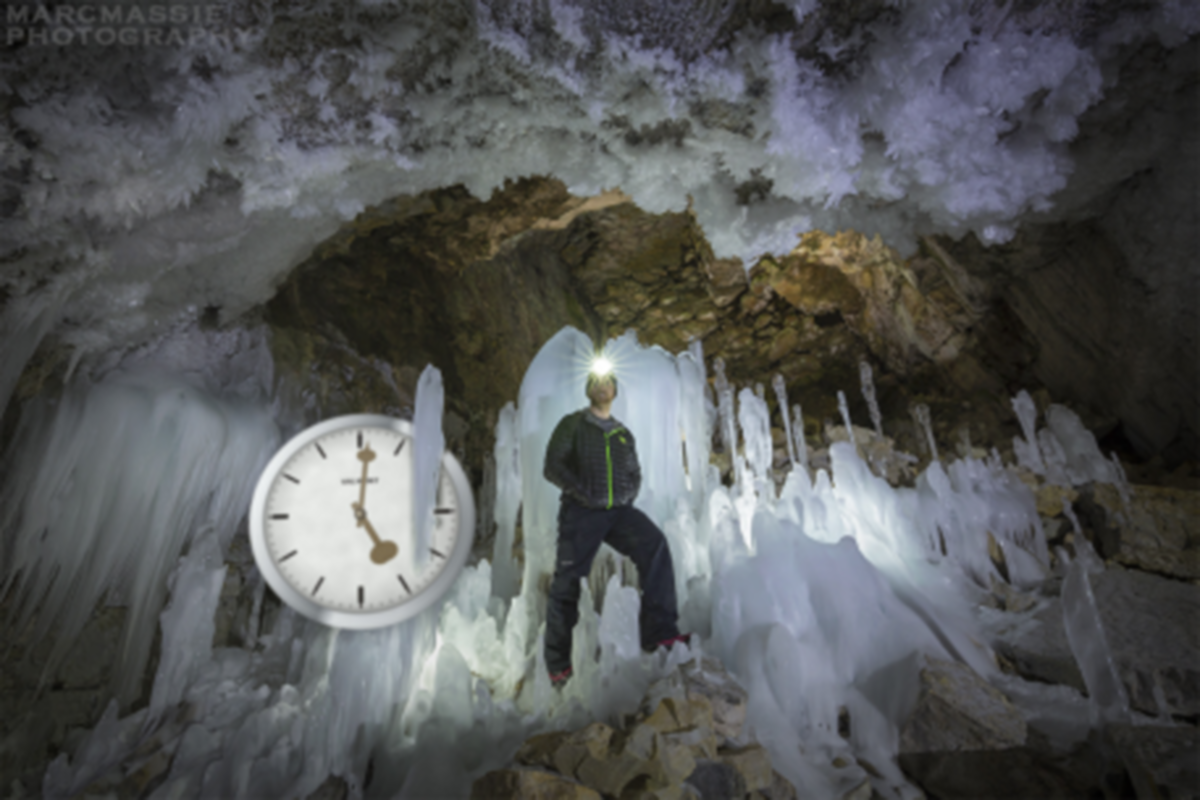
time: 5:01
